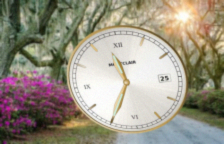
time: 11:35
